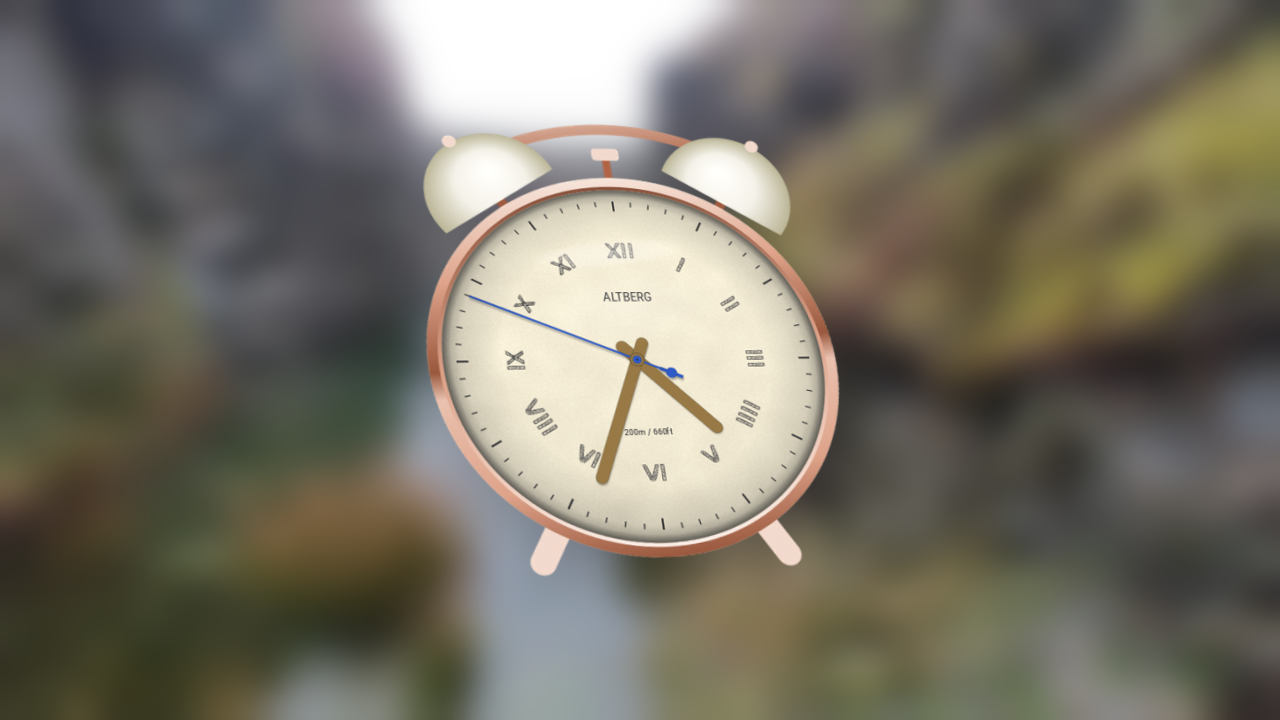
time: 4:33:49
